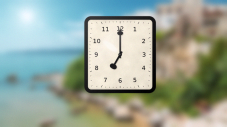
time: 7:00
